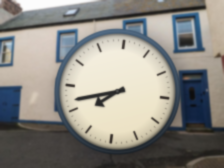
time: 7:42
